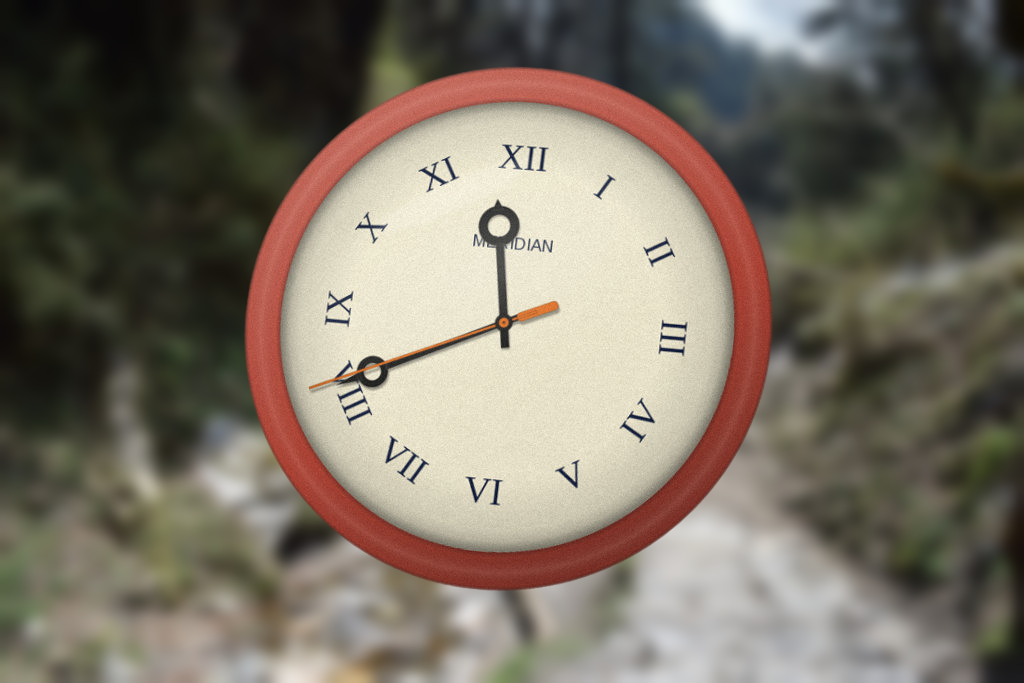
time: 11:40:41
